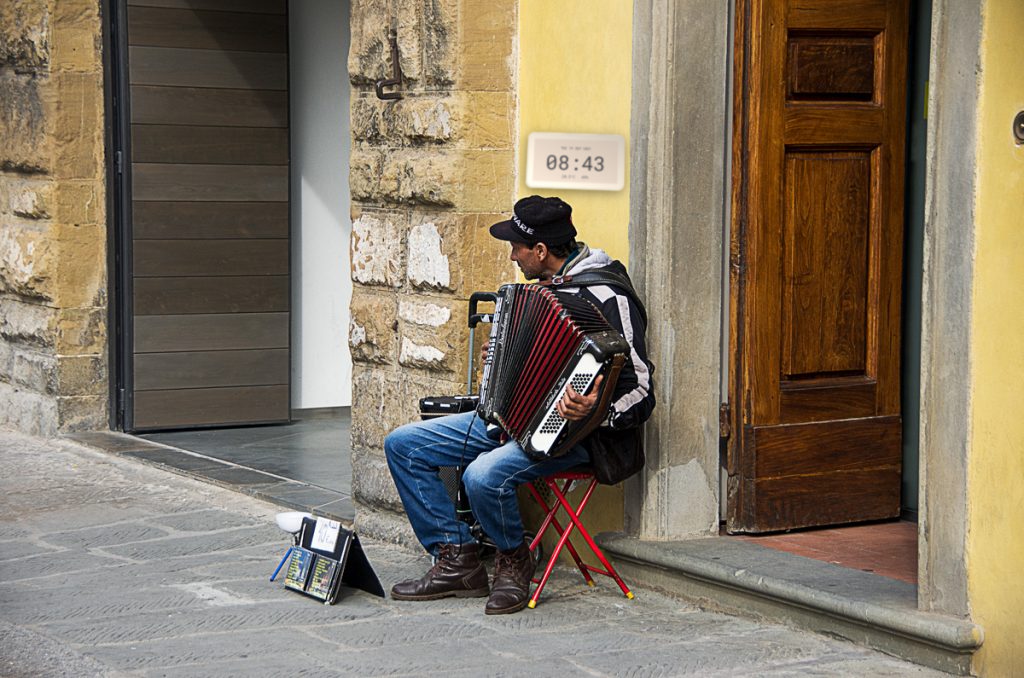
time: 8:43
